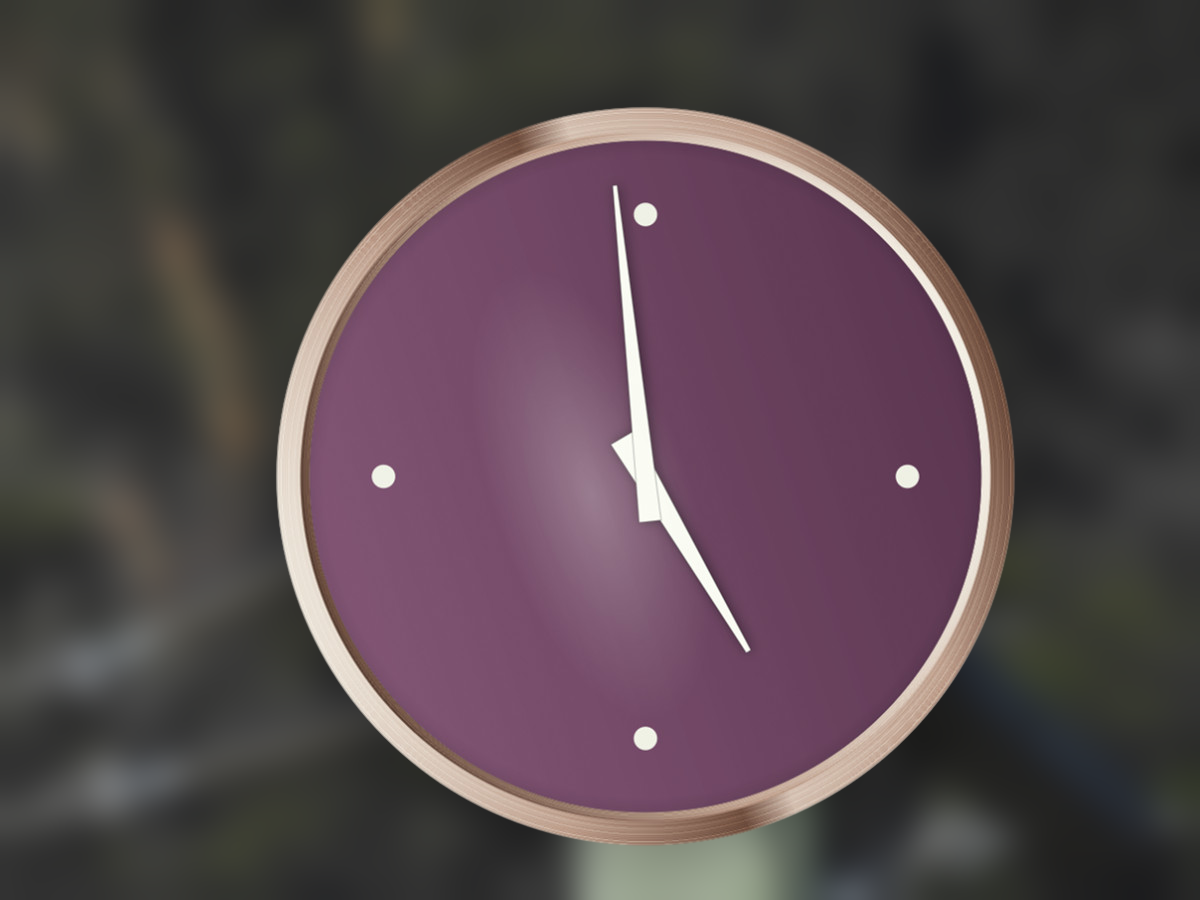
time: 4:59
